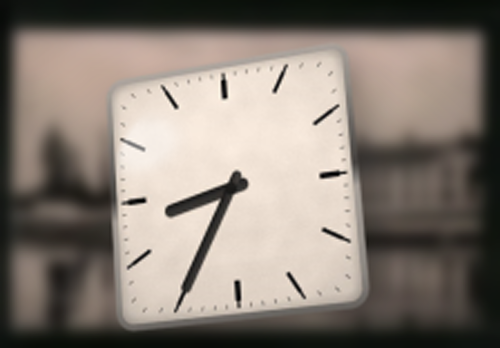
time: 8:35
